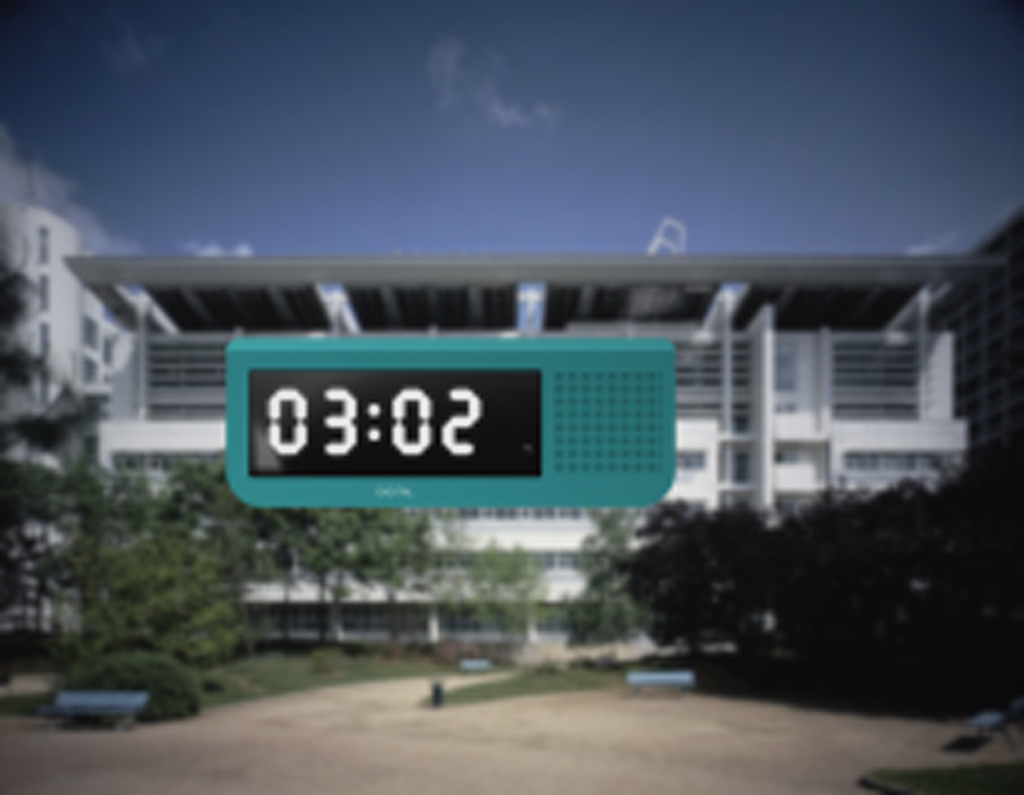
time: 3:02
